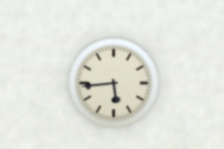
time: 5:44
